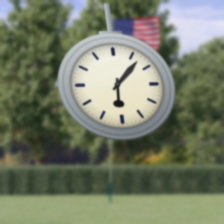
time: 6:07
